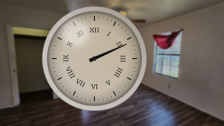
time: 2:11
